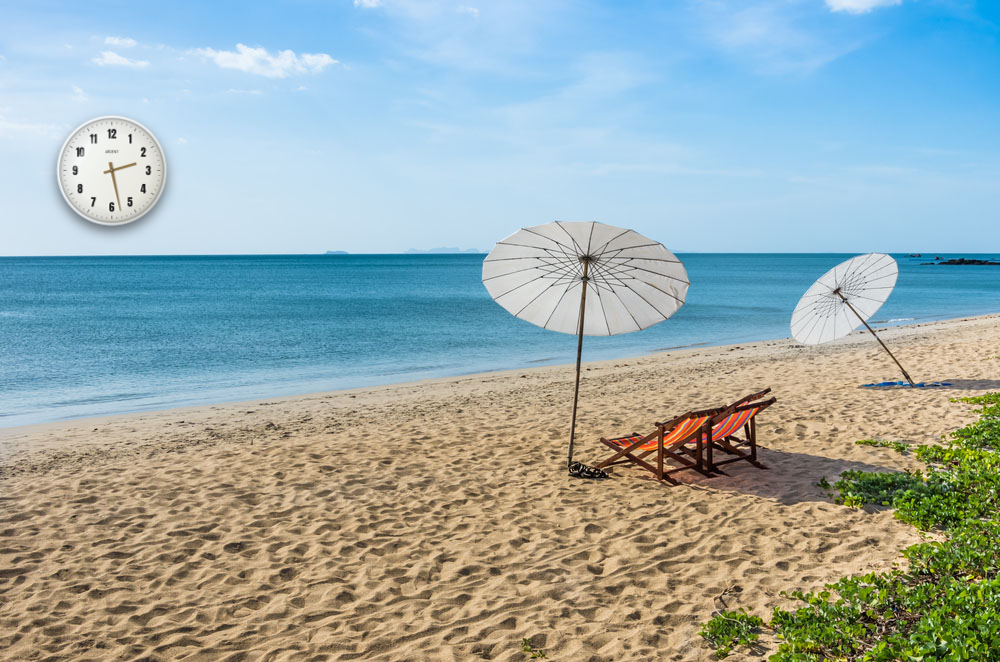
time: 2:28
